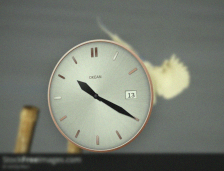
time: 10:20
